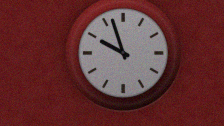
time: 9:57
